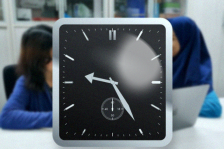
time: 9:25
